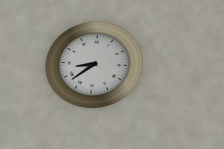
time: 8:38
